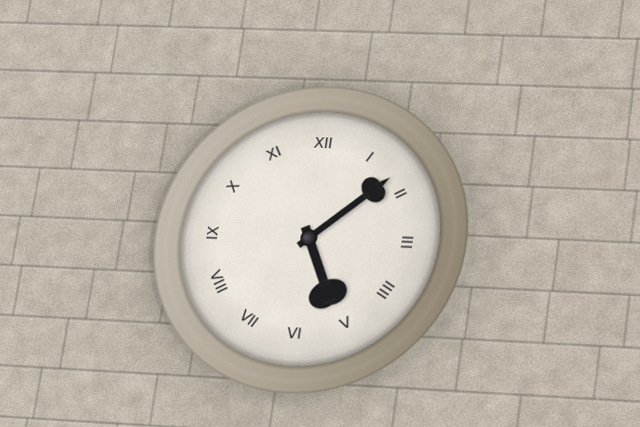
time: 5:08
